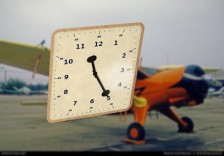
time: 11:25
